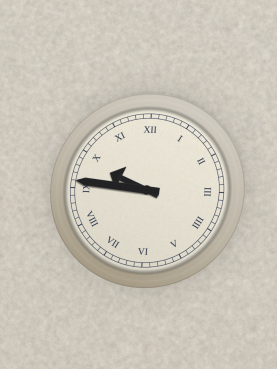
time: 9:46
